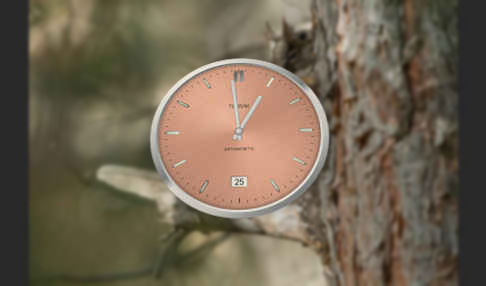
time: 12:59
